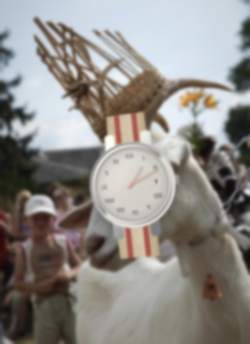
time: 1:11
